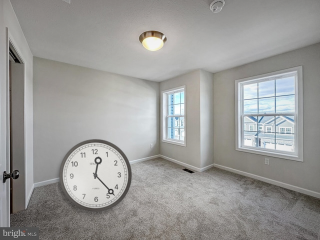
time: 12:23
